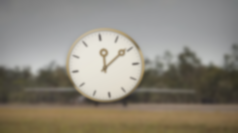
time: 12:09
